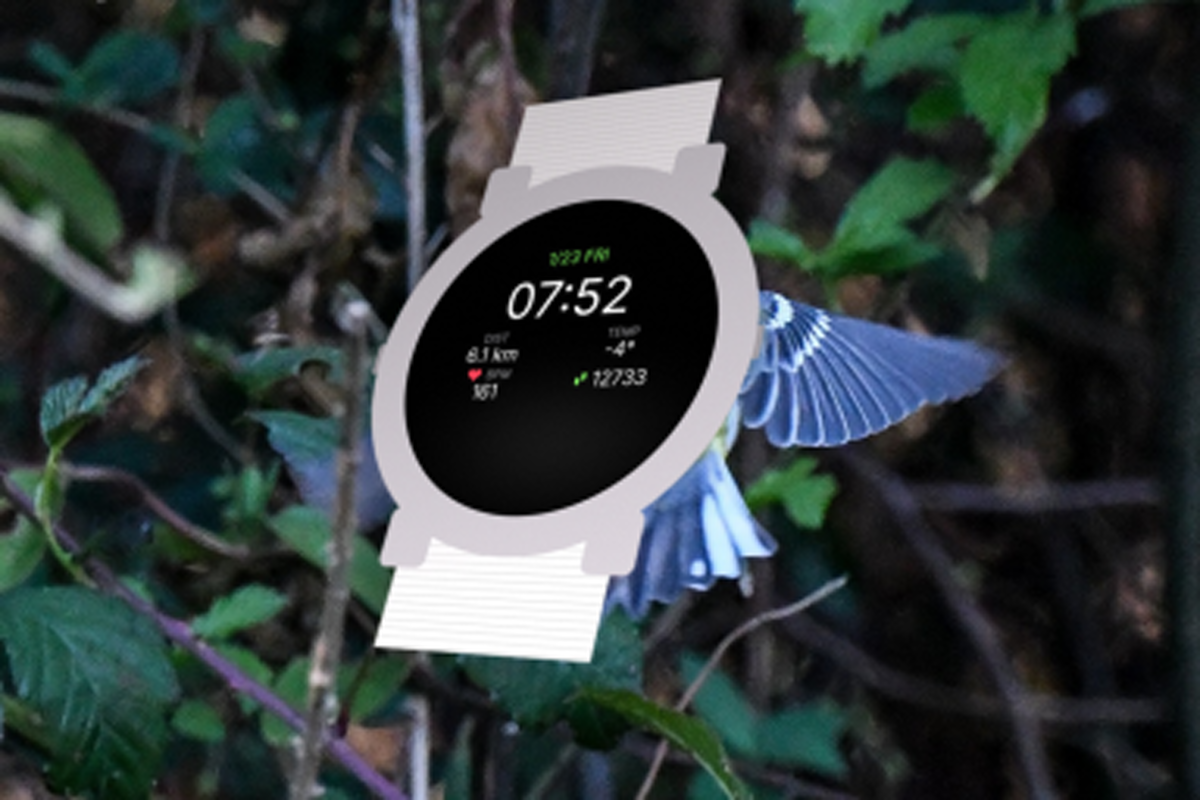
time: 7:52
